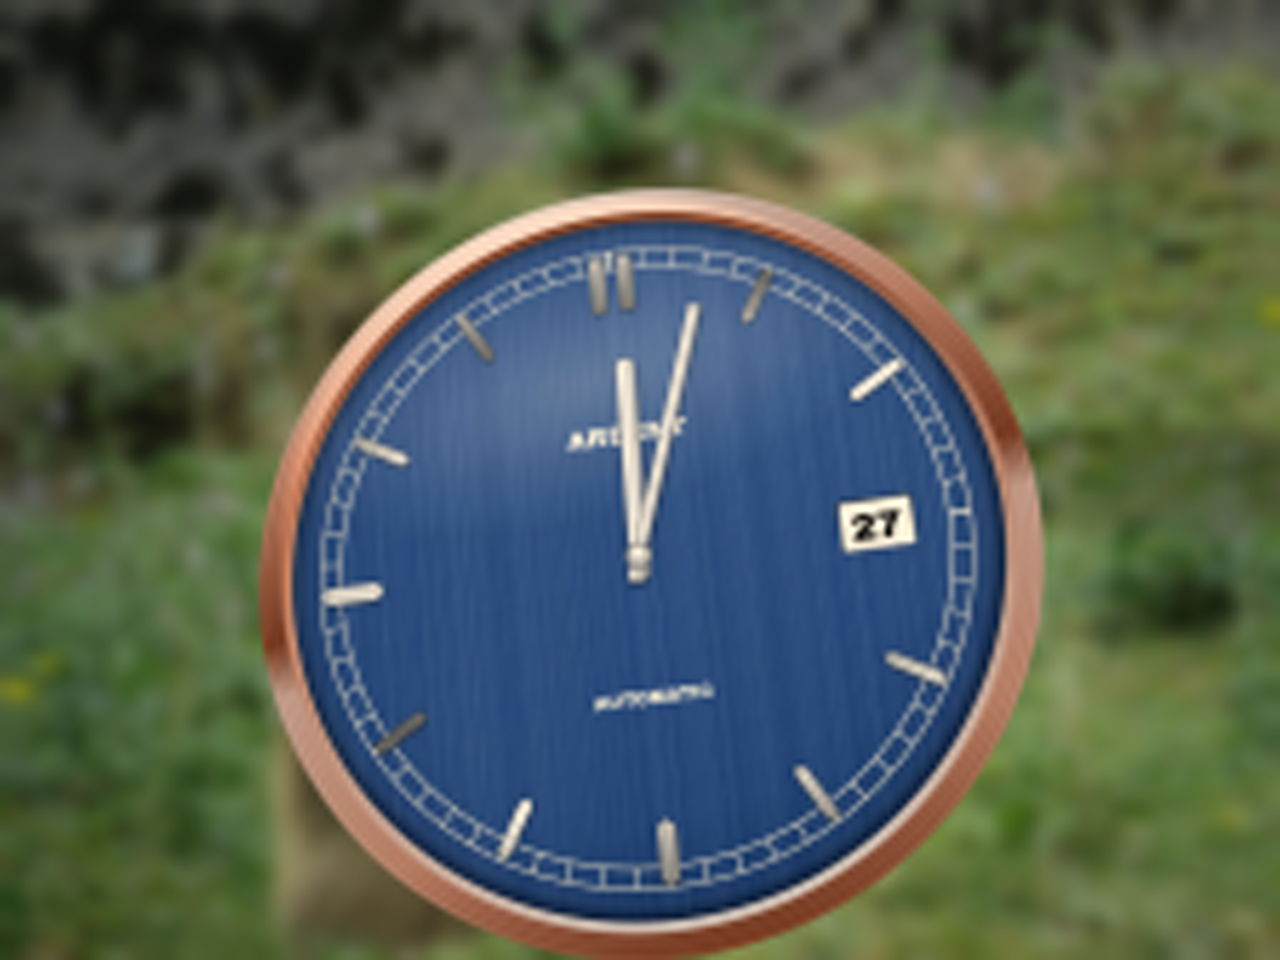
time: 12:03
